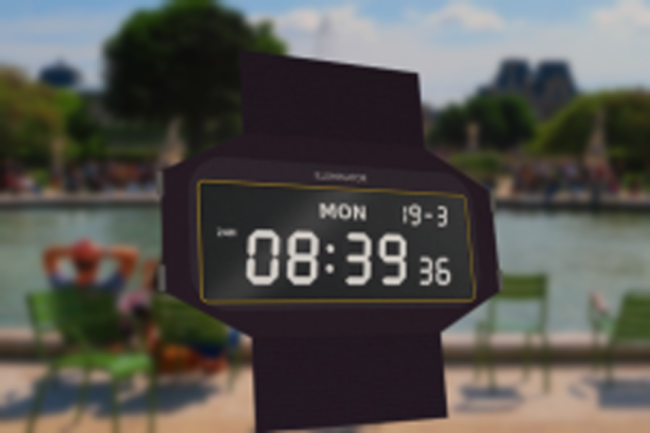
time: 8:39:36
